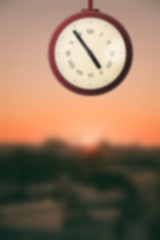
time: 4:54
